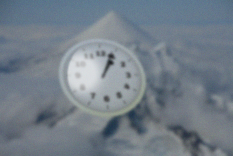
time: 1:04
